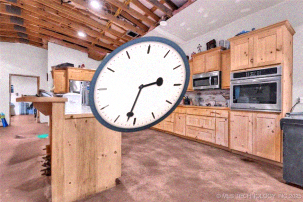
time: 2:32
